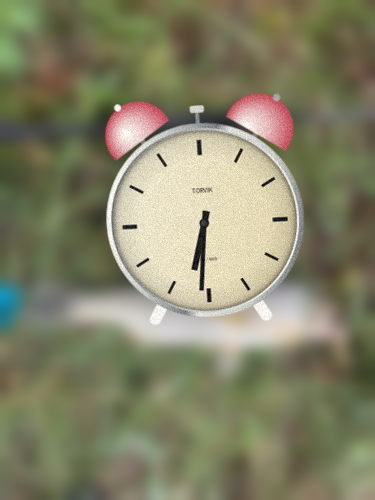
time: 6:31
